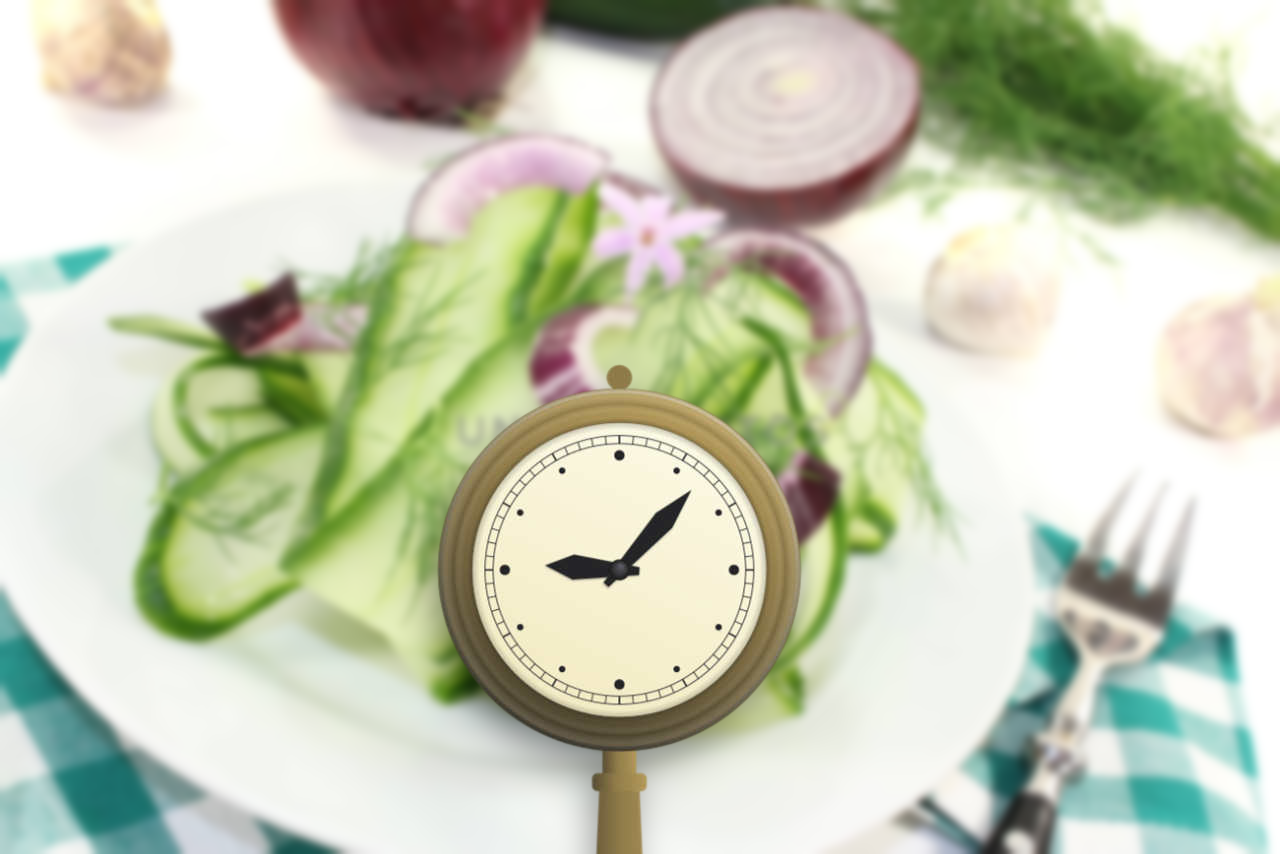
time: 9:07
